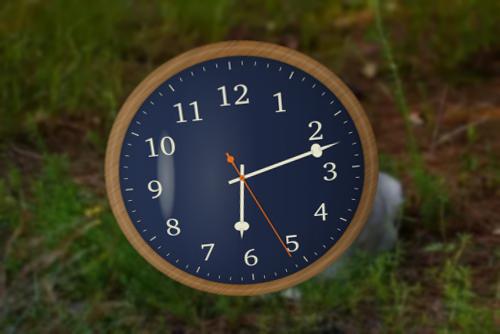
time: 6:12:26
